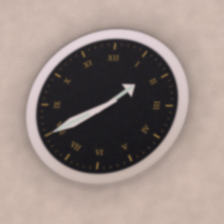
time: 1:40
